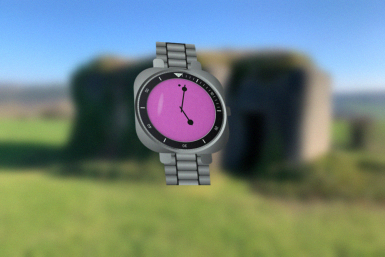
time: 5:02
